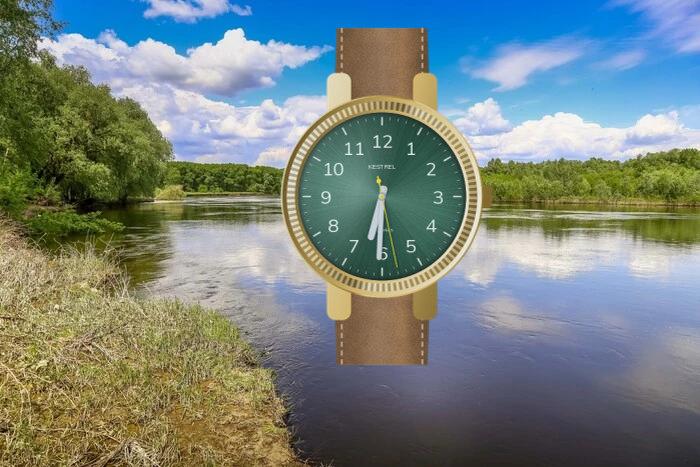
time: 6:30:28
